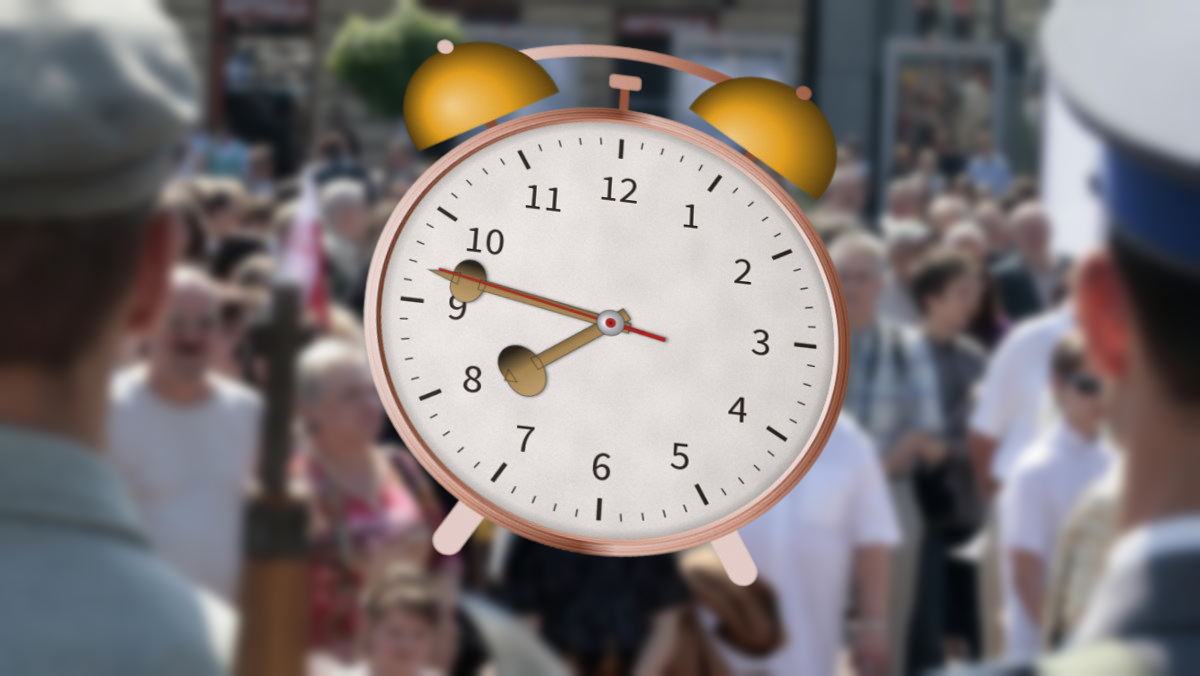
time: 7:46:47
